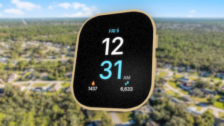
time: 12:31
